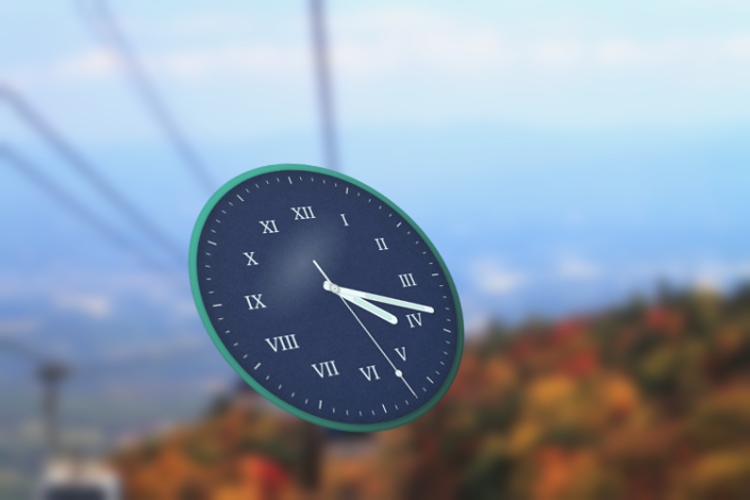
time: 4:18:27
